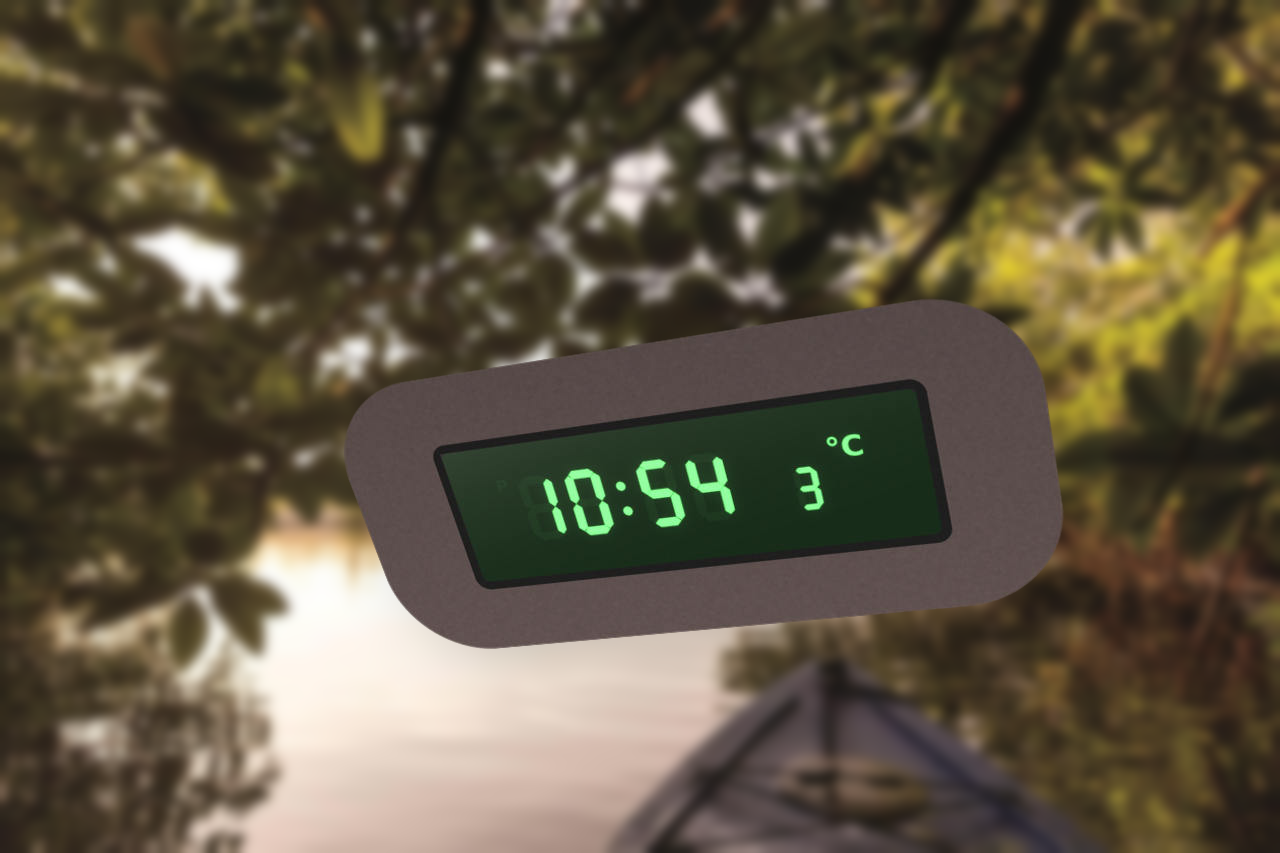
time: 10:54
